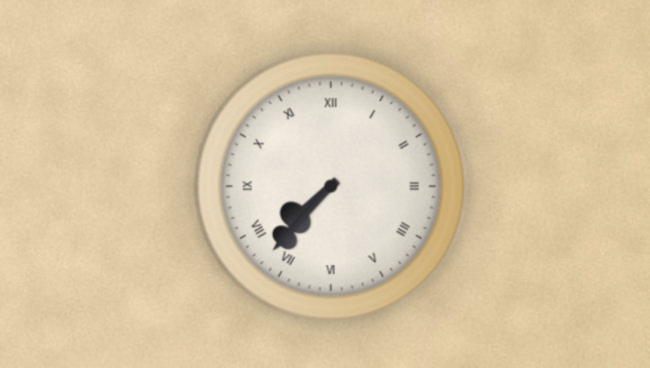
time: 7:37
